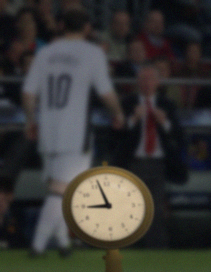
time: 8:57
